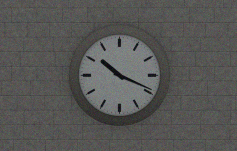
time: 10:19
